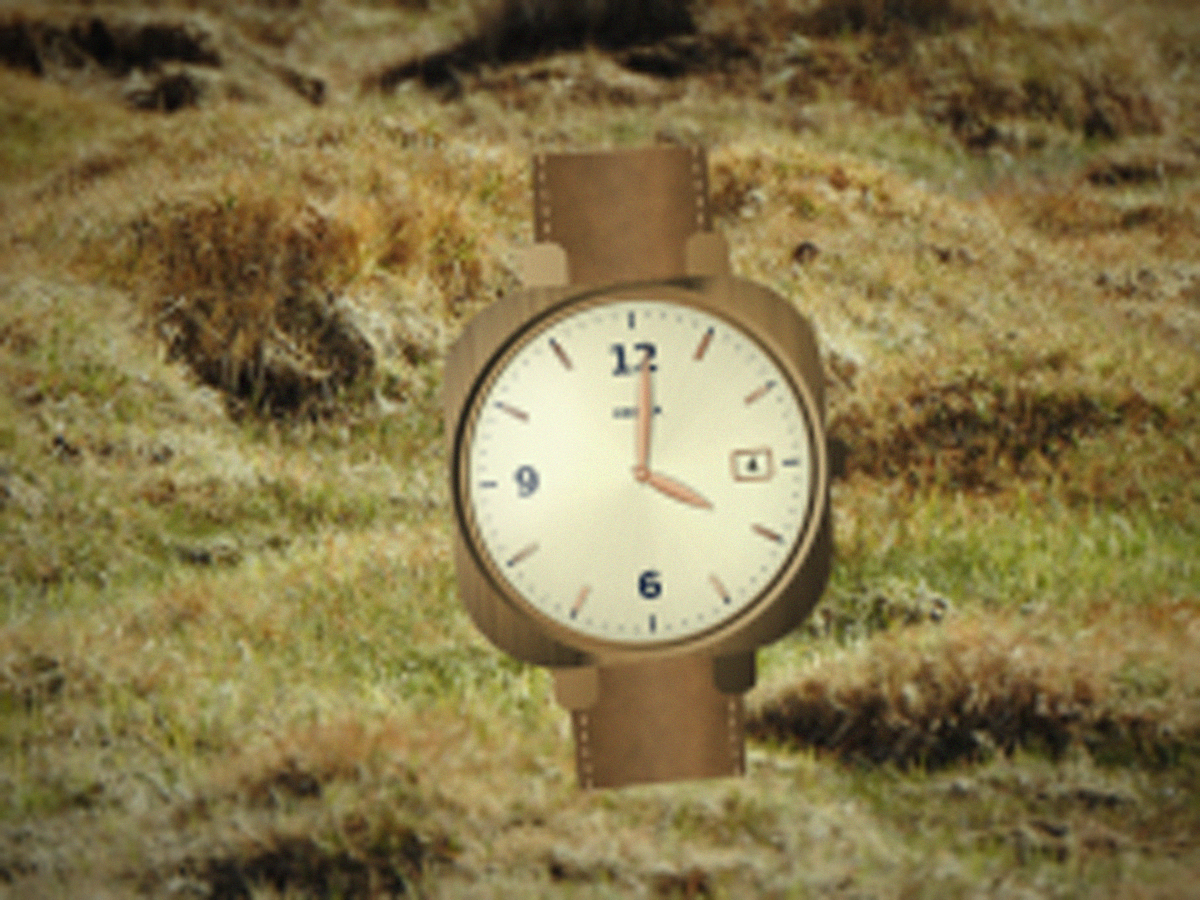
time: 4:01
